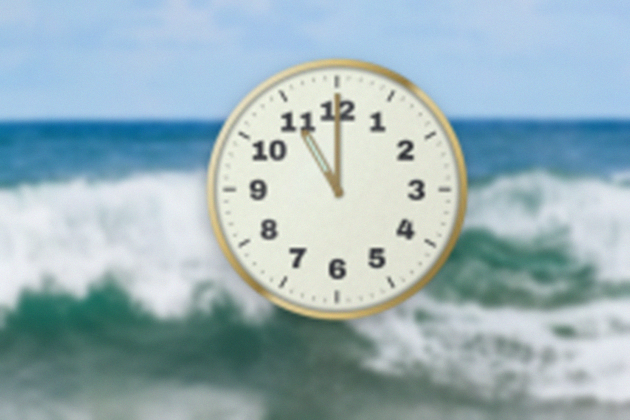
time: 11:00
